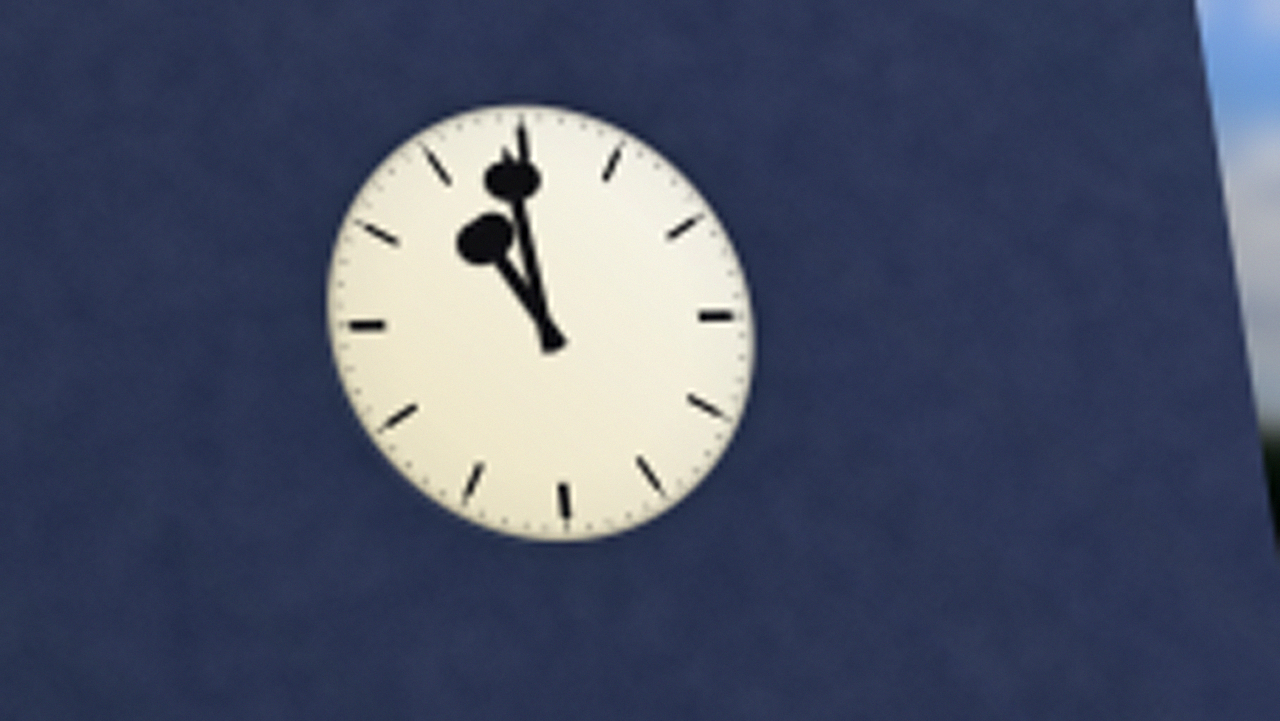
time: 10:59
